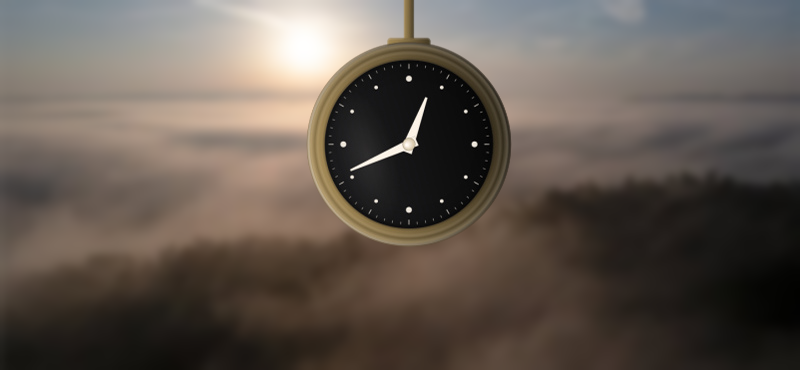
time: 12:41
